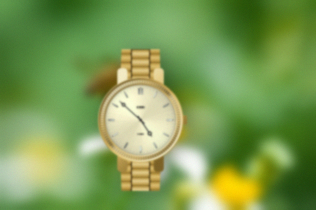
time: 4:52
